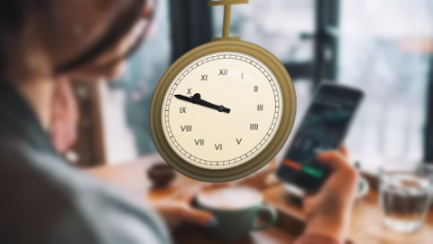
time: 9:48
